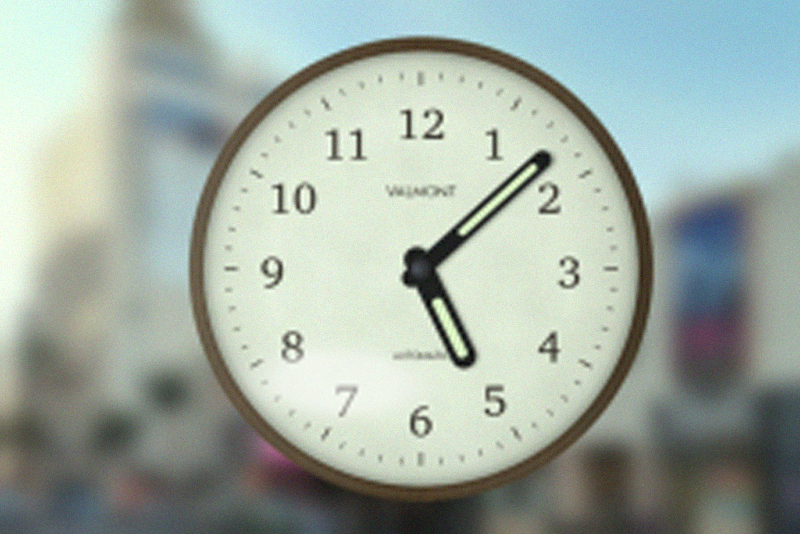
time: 5:08
